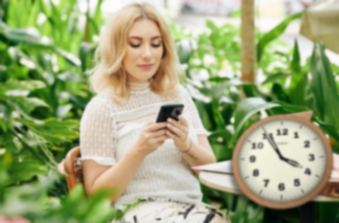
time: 3:55
